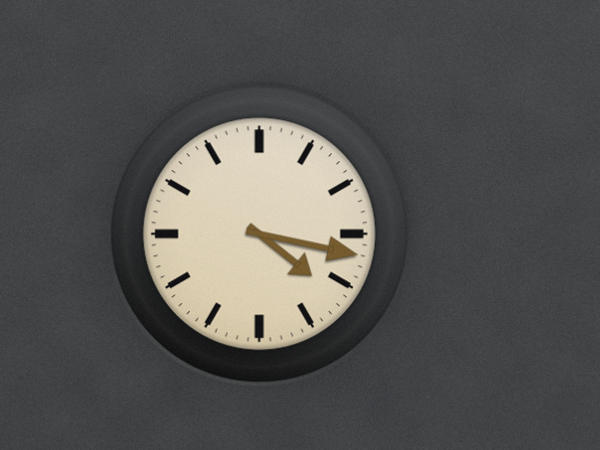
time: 4:17
